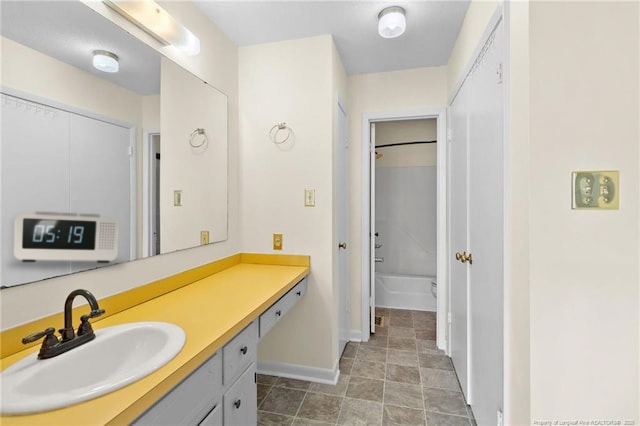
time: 5:19
